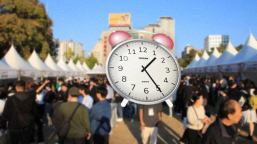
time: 1:25
